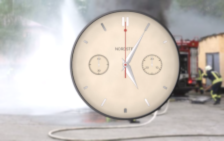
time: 5:05
